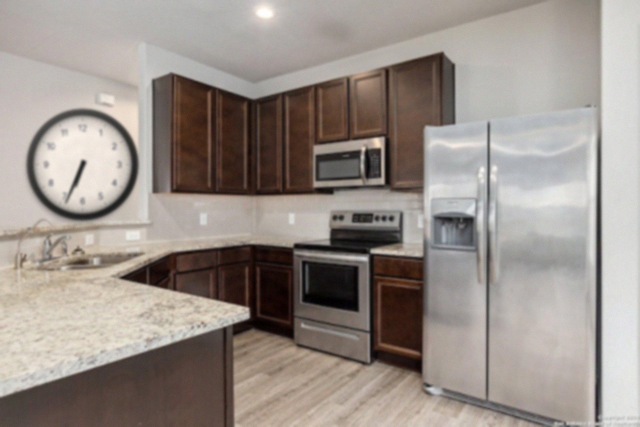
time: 6:34
